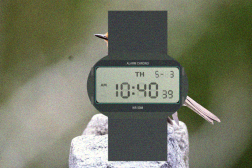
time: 10:40:39
